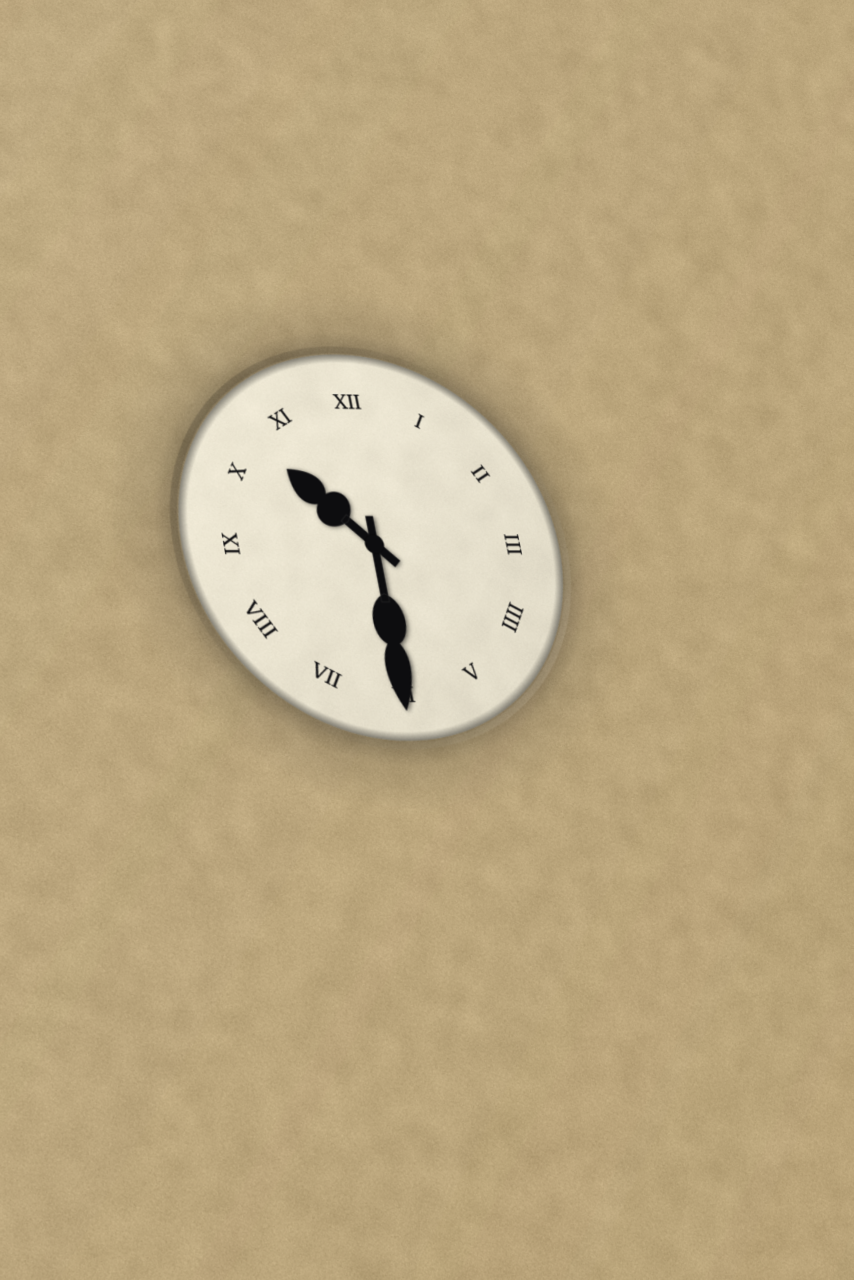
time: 10:30
